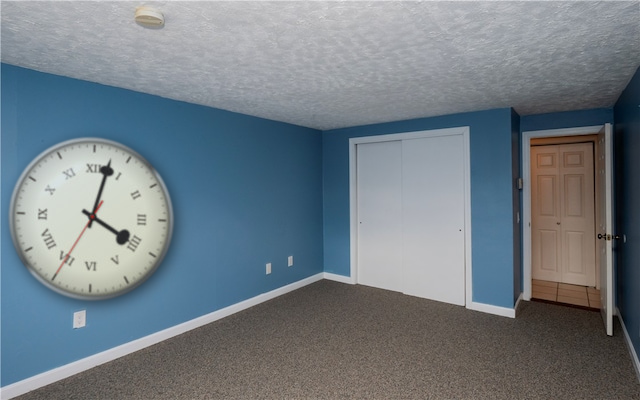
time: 4:02:35
